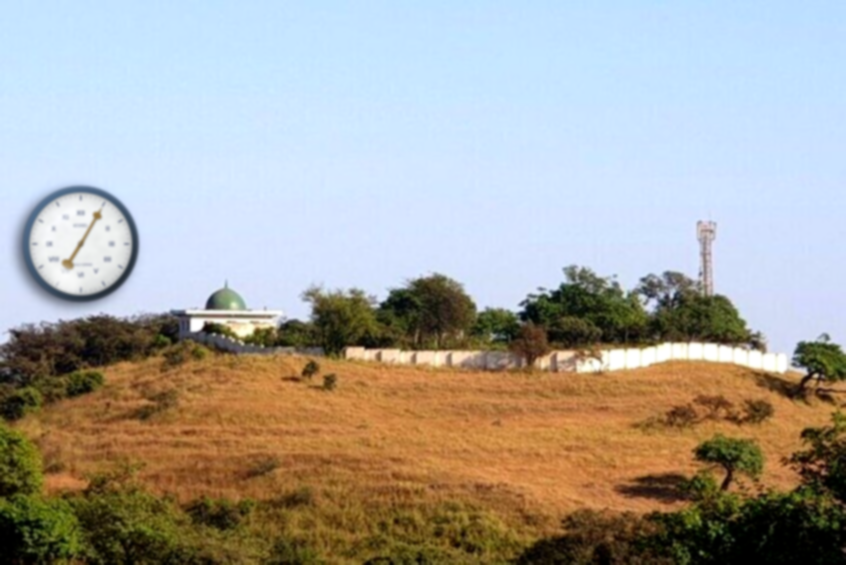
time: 7:05
